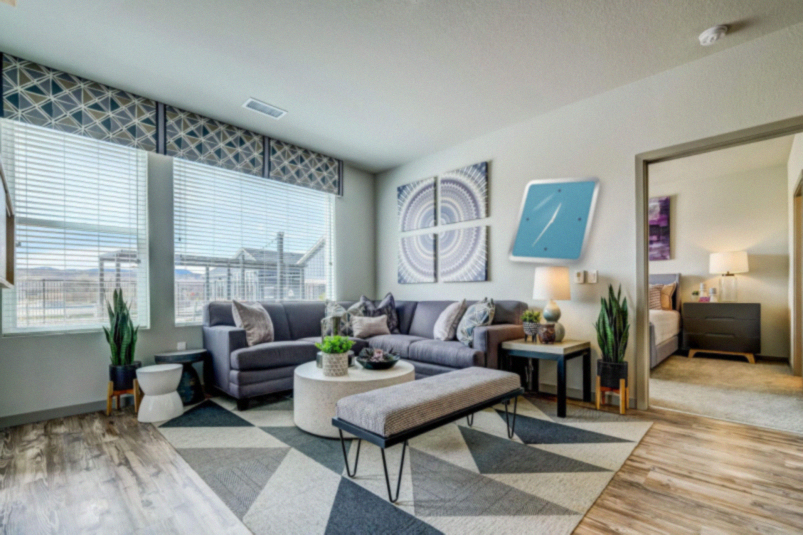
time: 12:35
